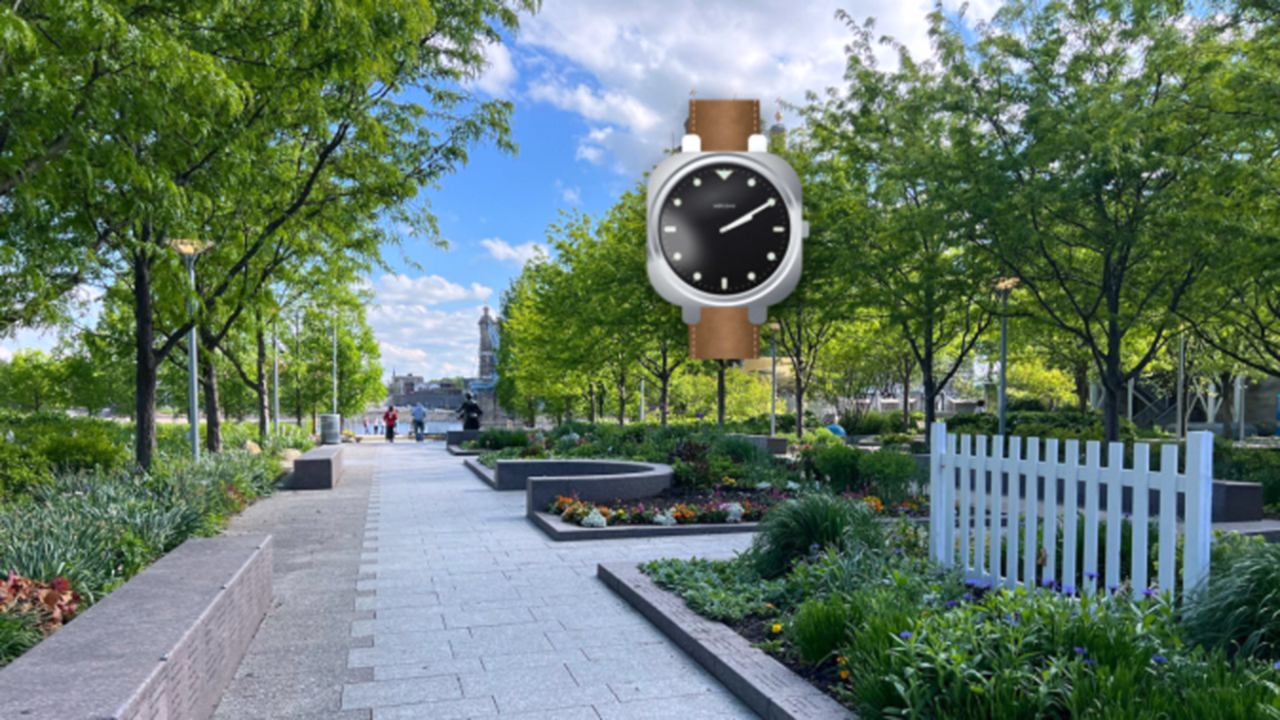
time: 2:10
